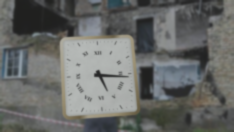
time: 5:16
